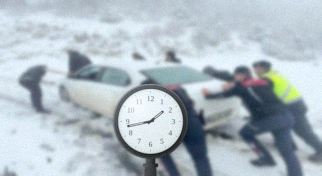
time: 1:43
